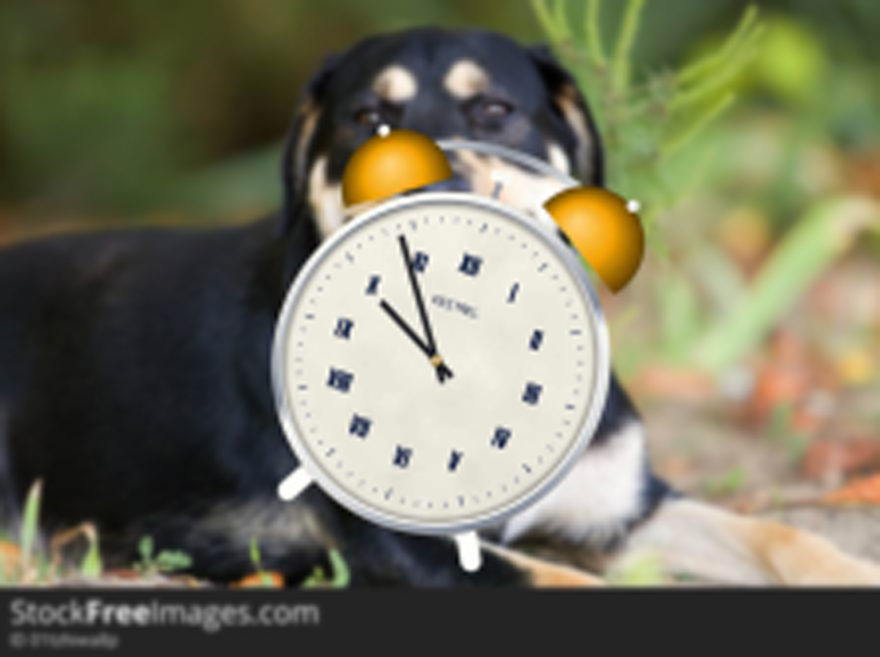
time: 9:54
